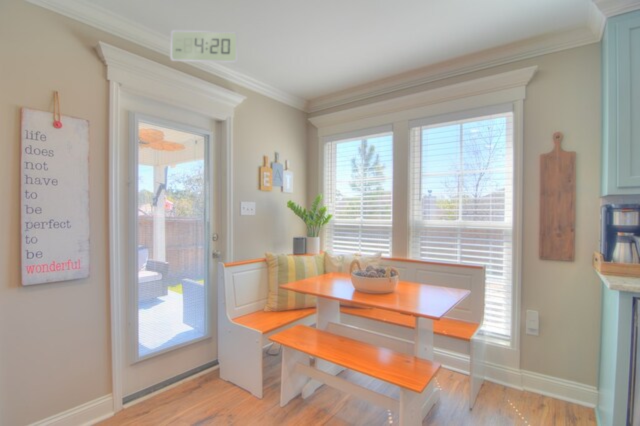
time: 4:20
